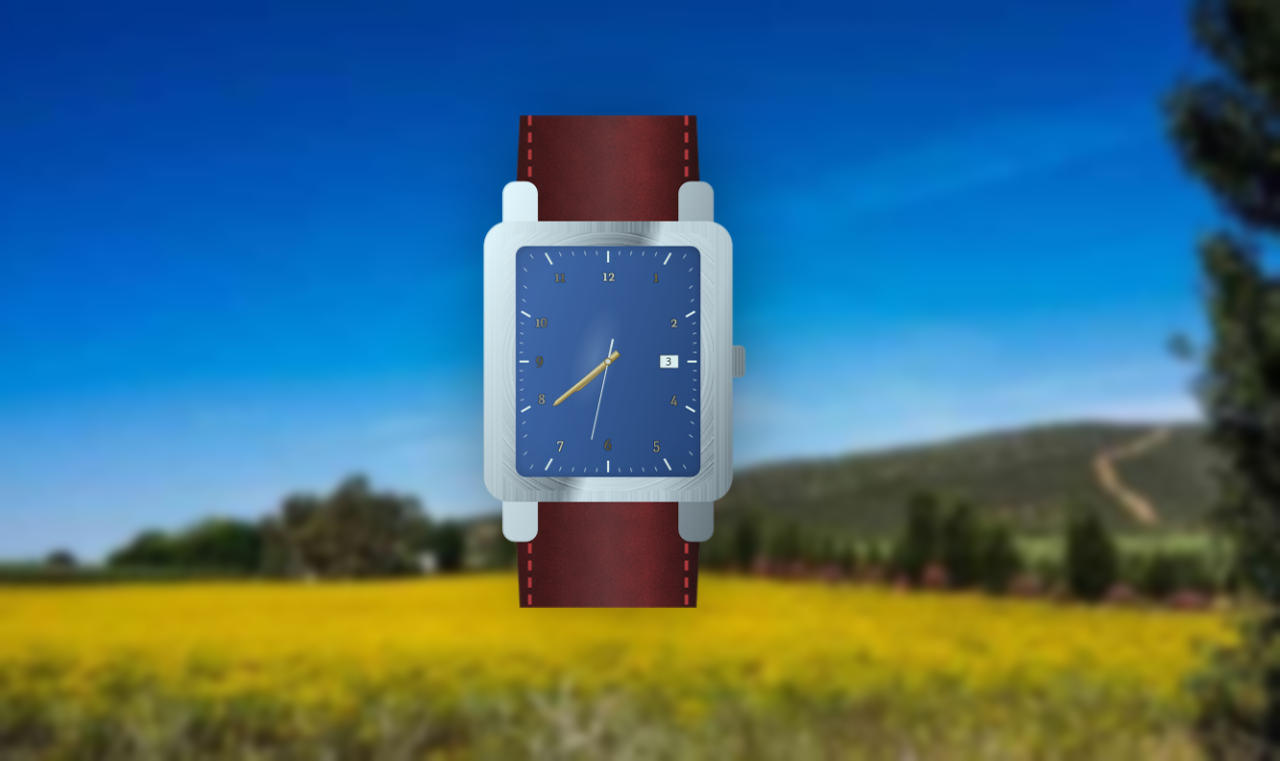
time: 7:38:32
